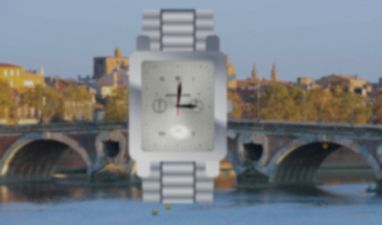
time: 3:01
